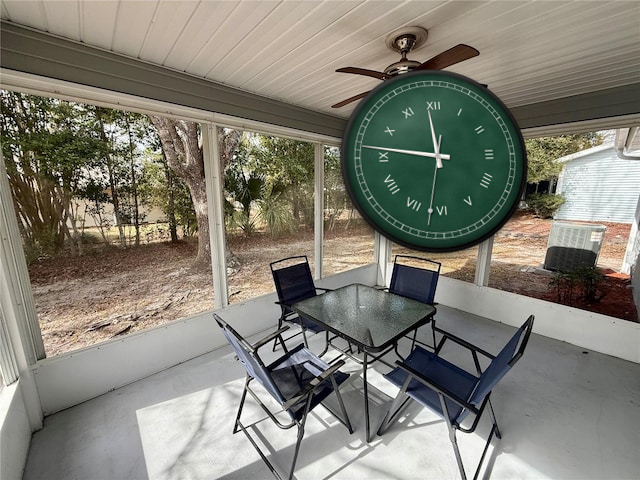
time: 11:46:32
